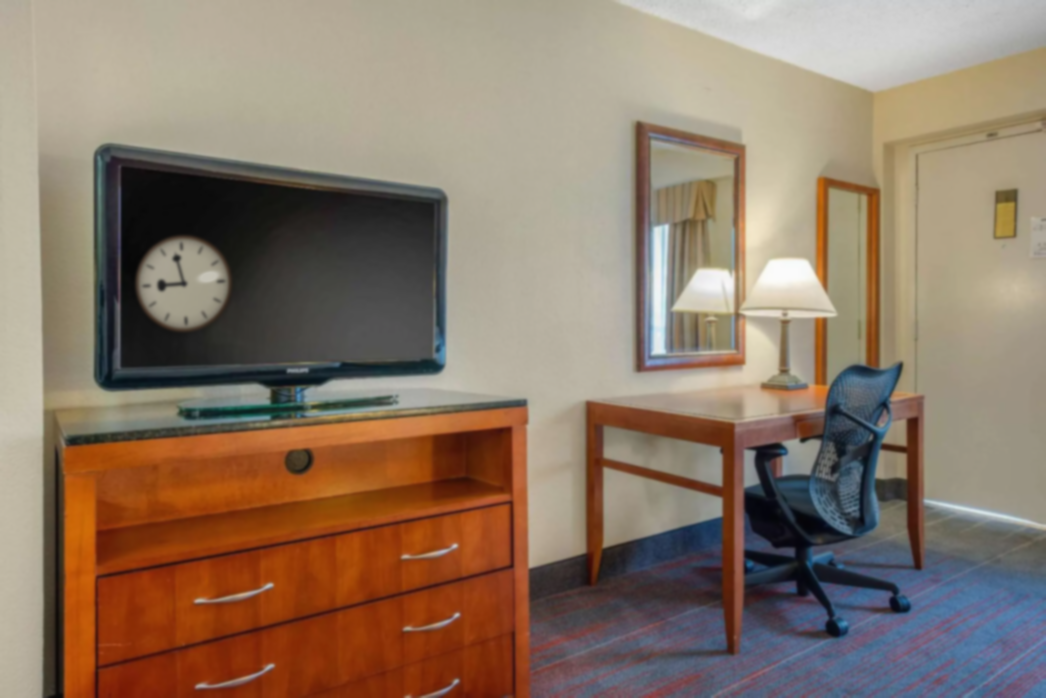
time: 8:58
